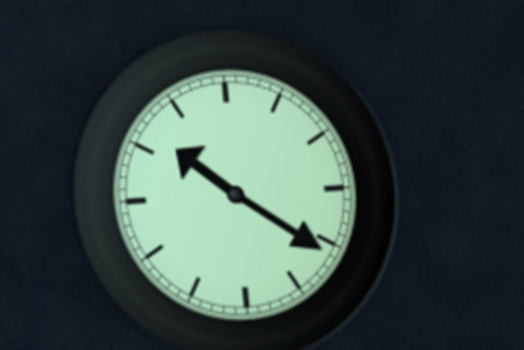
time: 10:21
